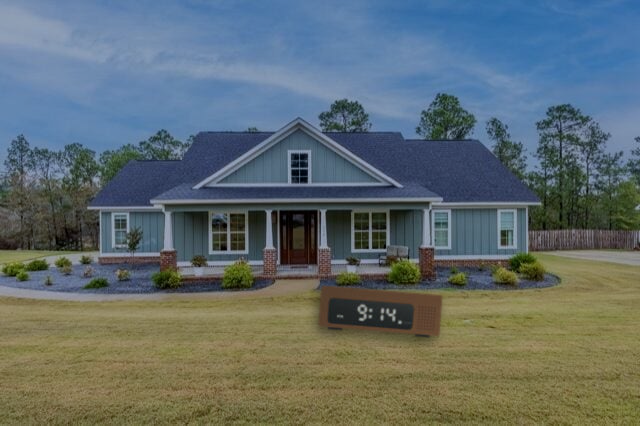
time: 9:14
